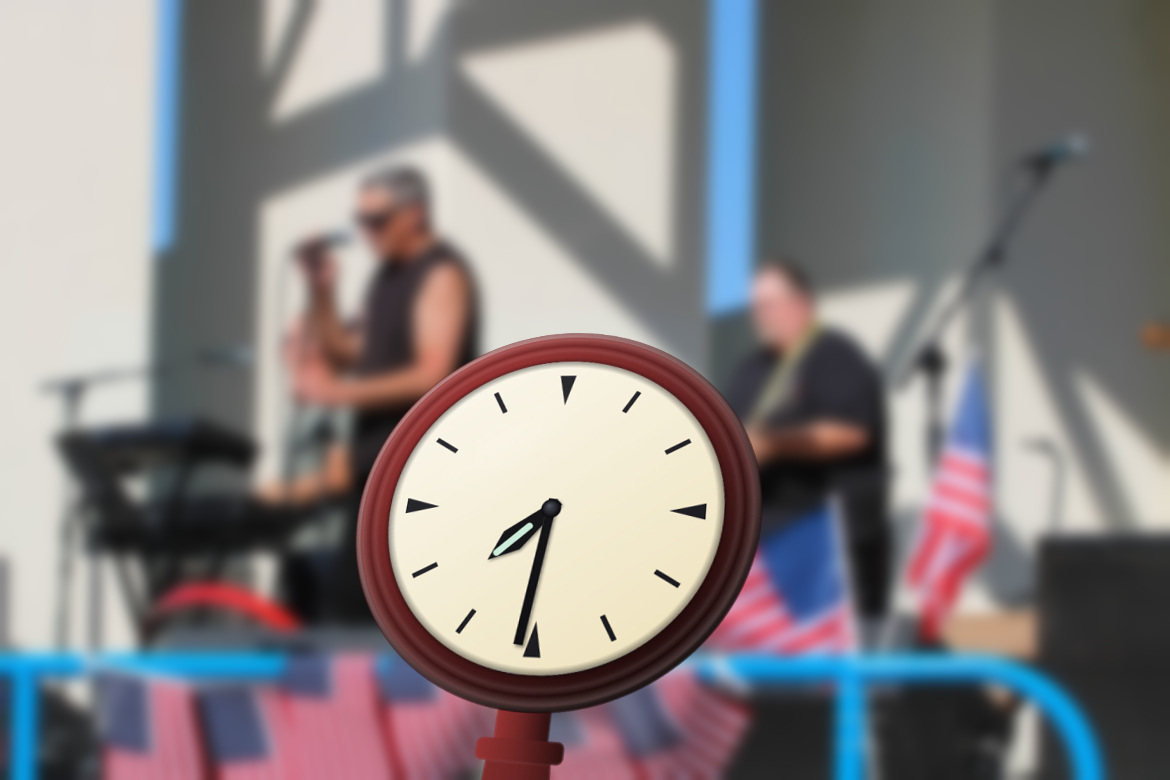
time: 7:31
